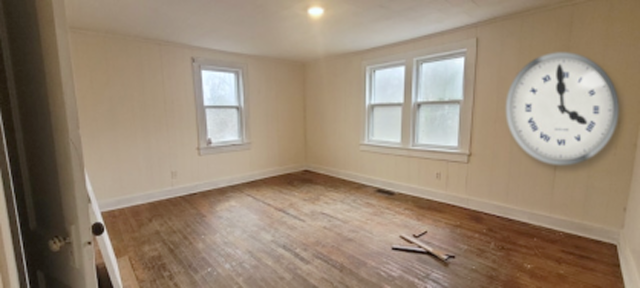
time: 3:59
